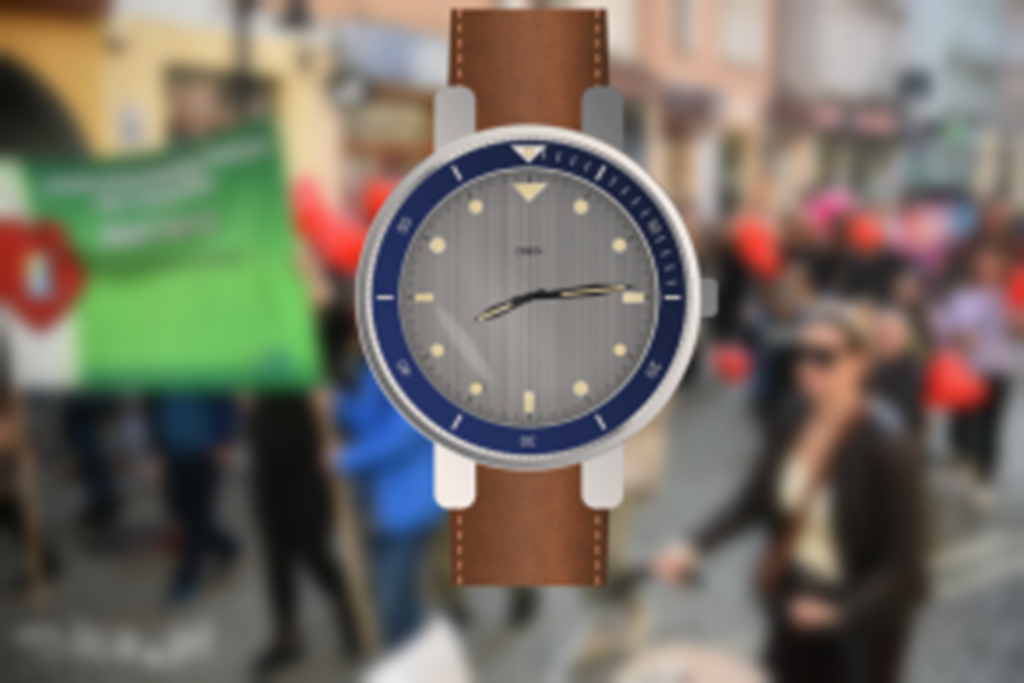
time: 8:14
